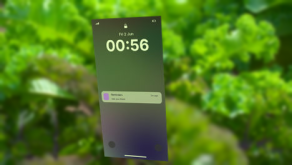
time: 0:56
